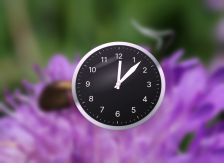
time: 12:07
